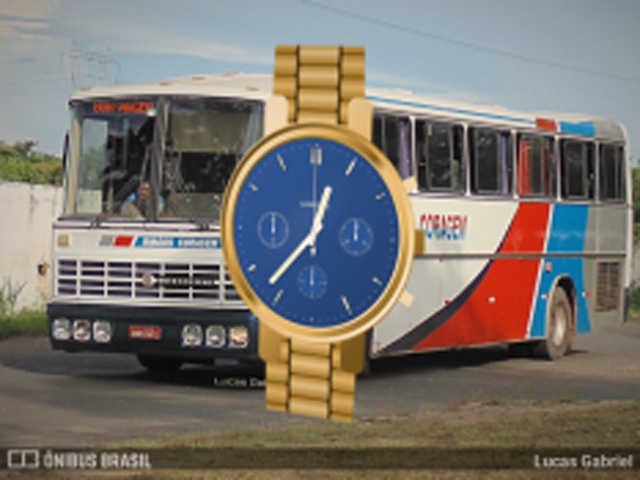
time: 12:37
